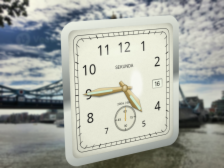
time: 4:45
